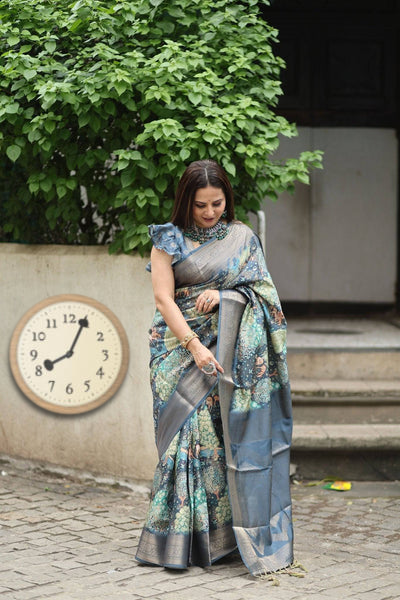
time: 8:04
